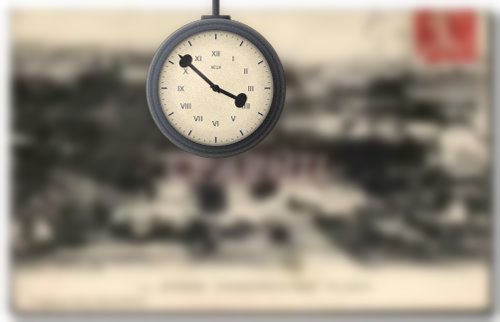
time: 3:52
